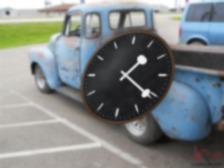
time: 1:21
